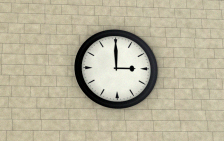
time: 3:00
